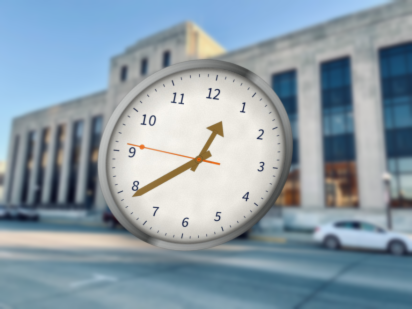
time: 12:38:46
